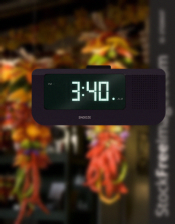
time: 3:40
